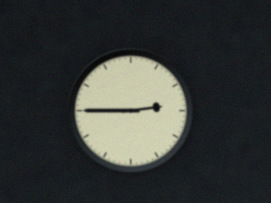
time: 2:45
